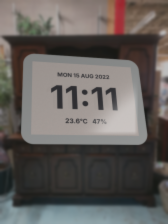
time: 11:11
